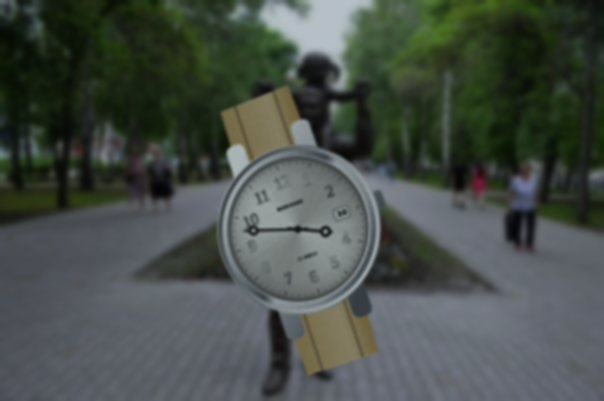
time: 3:48
